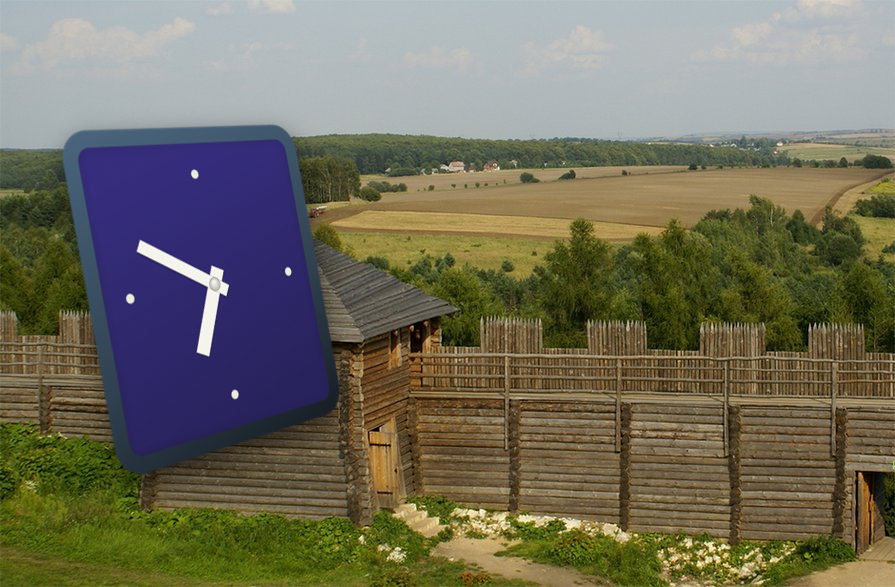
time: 6:50
